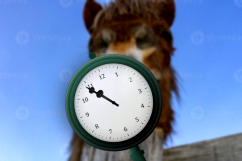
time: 10:54
